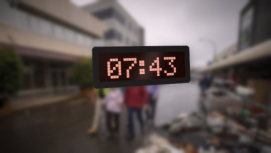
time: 7:43
